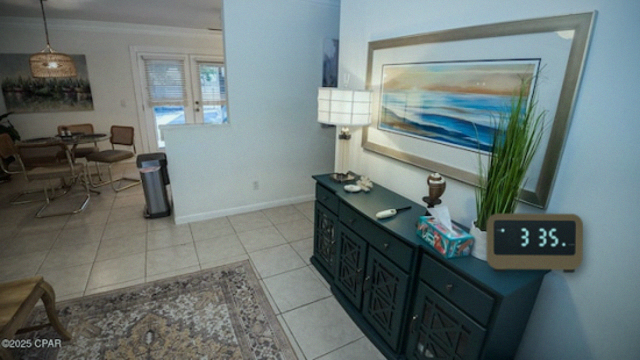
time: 3:35
